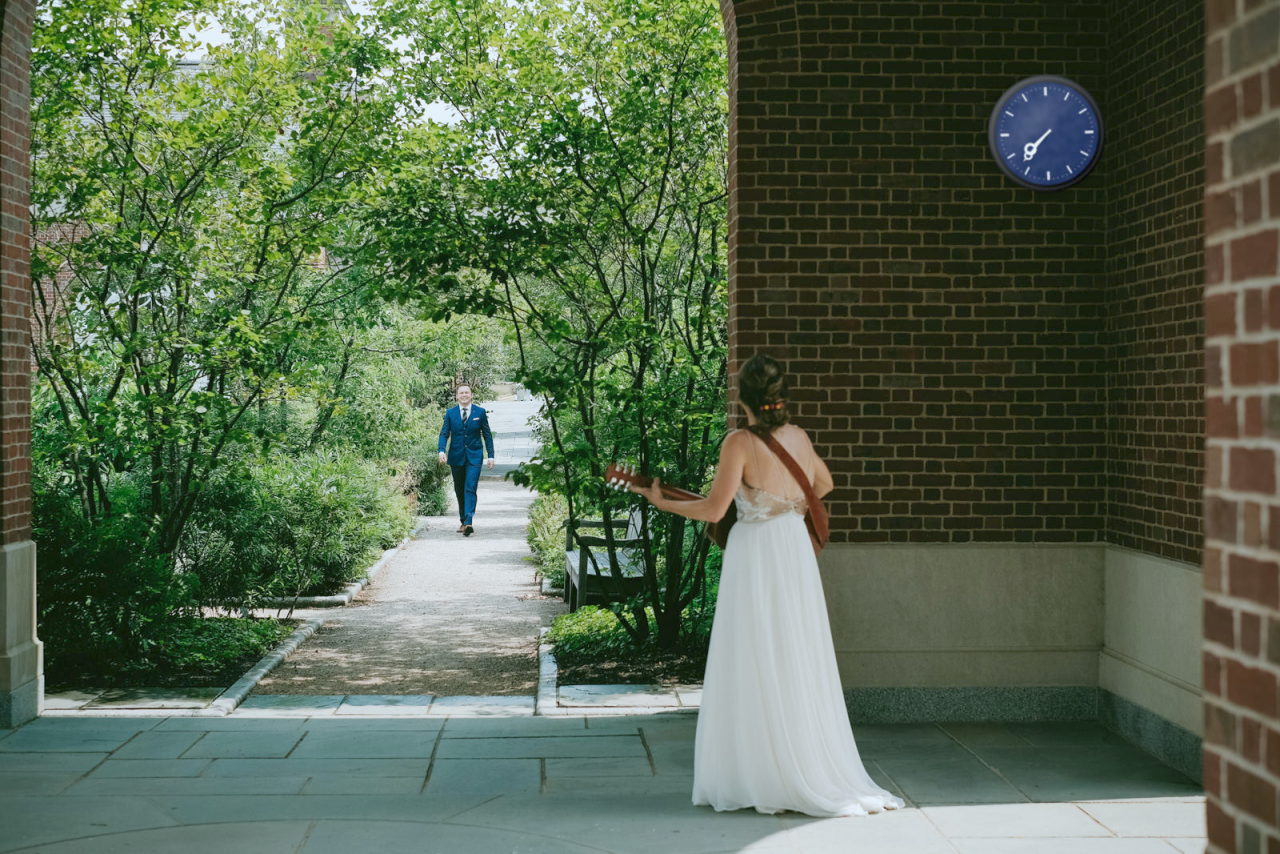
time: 7:37
